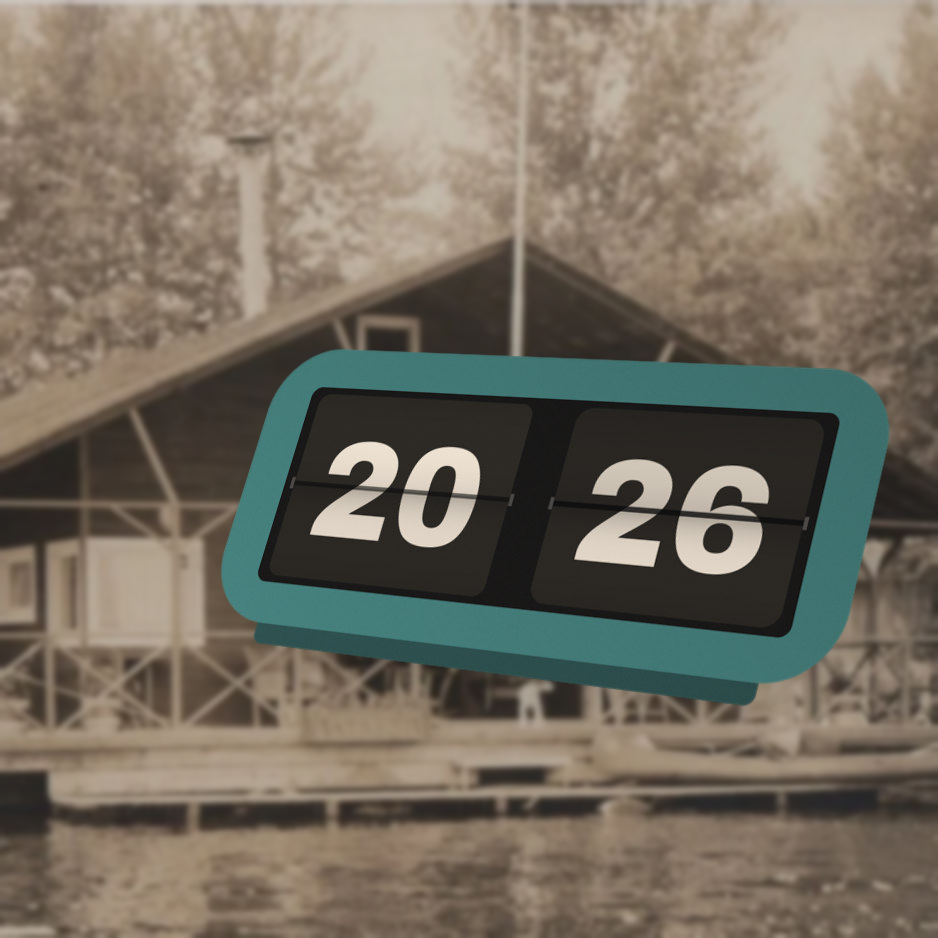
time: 20:26
